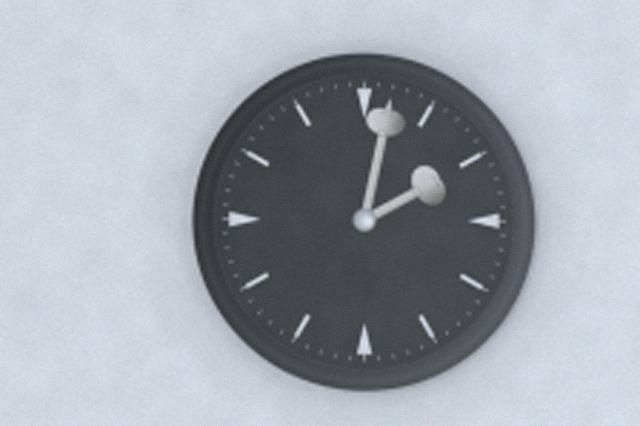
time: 2:02
